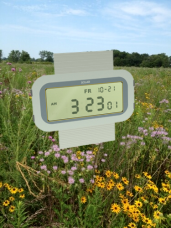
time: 3:23:01
